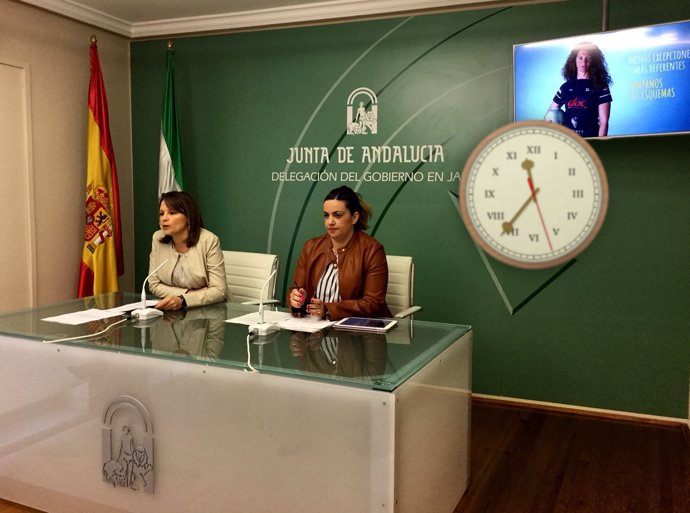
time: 11:36:27
